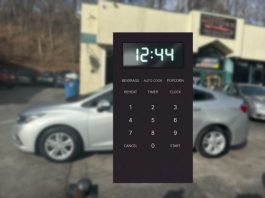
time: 12:44
